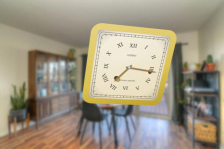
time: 7:16
